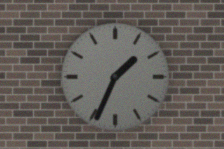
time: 1:34
